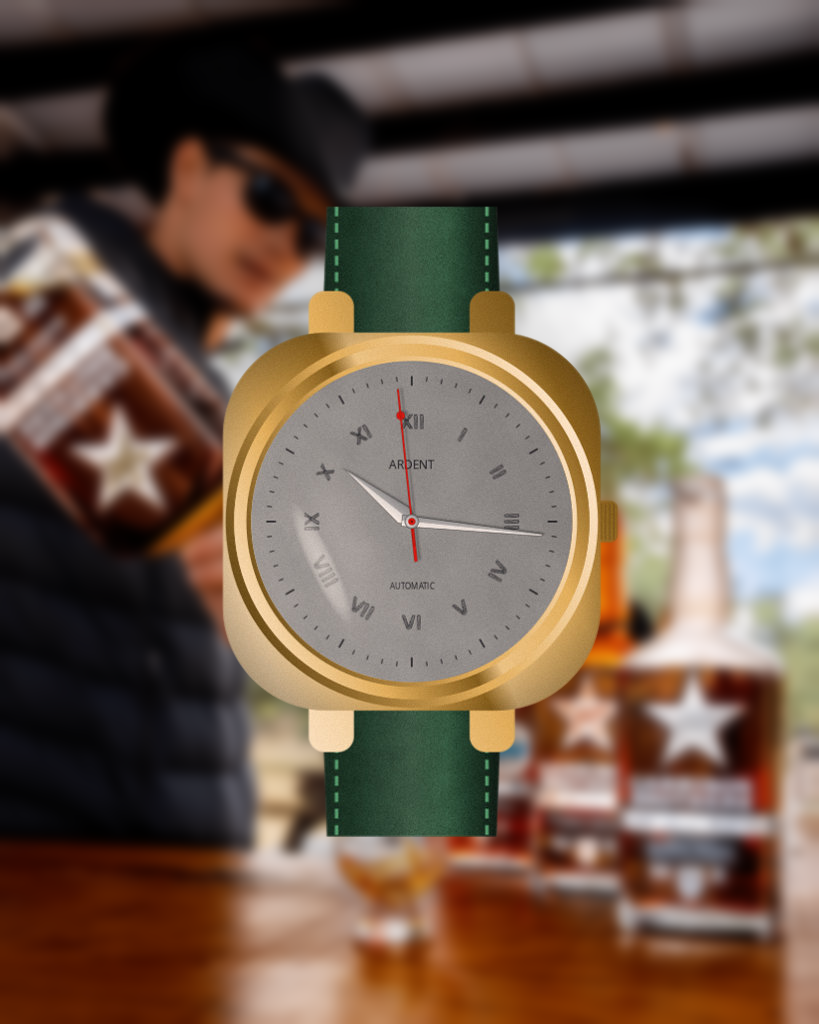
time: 10:15:59
